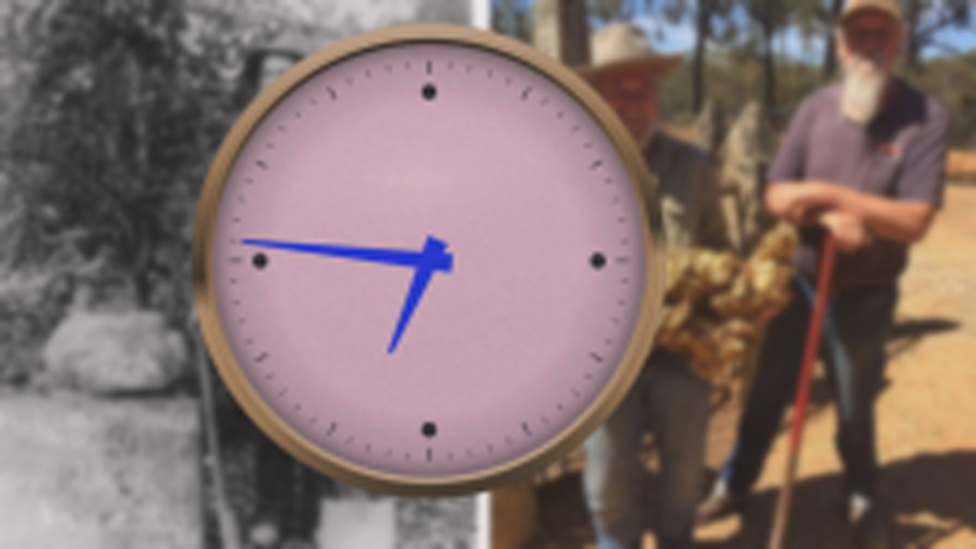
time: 6:46
